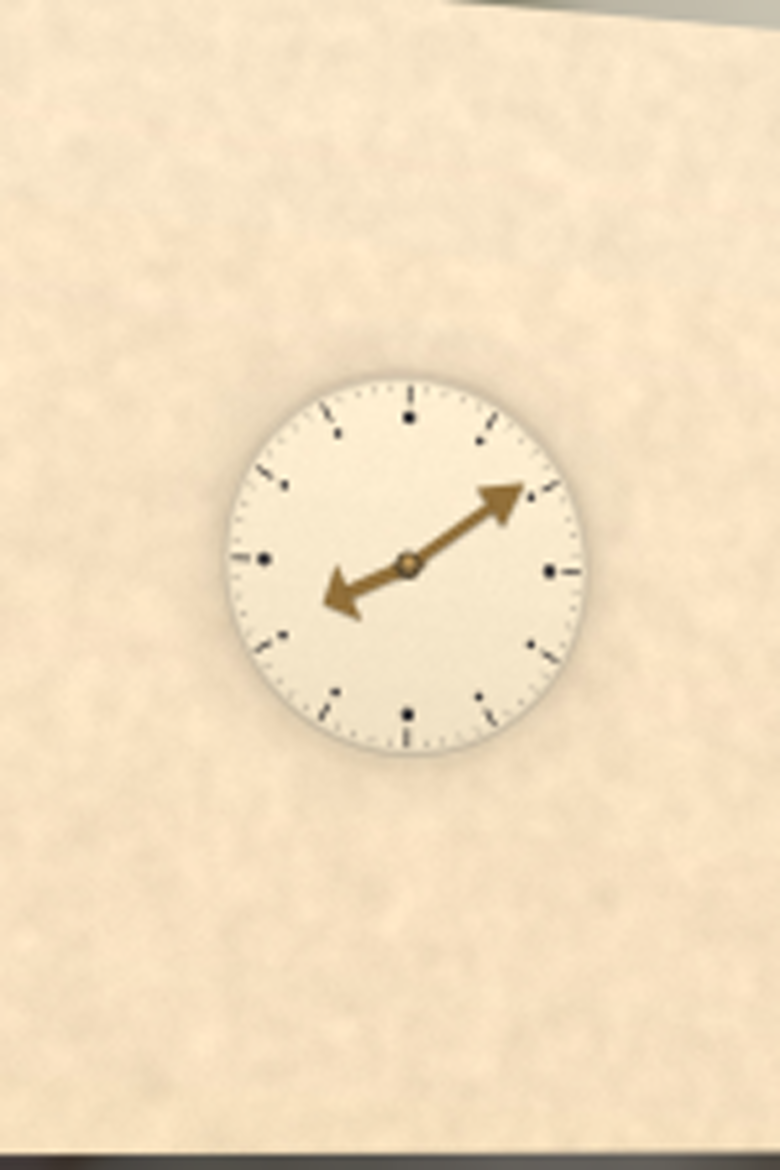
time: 8:09
